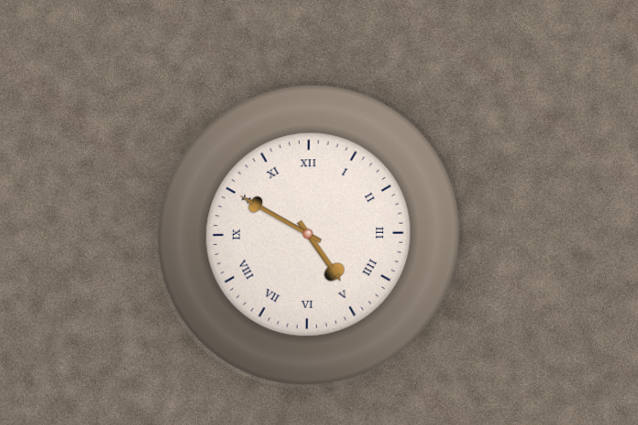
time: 4:50
